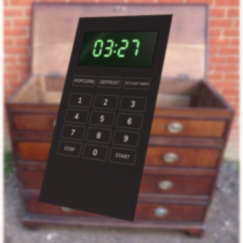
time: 3:27
